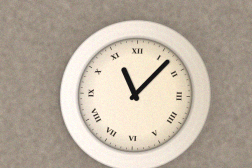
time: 11:07
